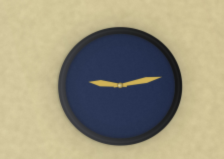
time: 9:13
